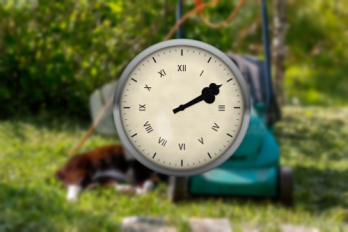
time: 2:10
